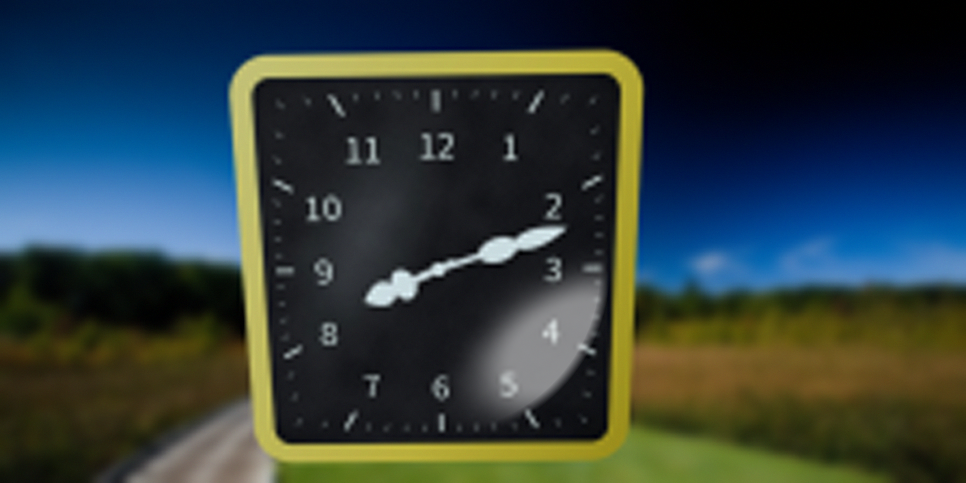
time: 8:12
